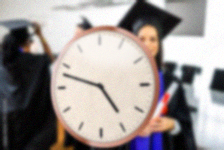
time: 4:48
